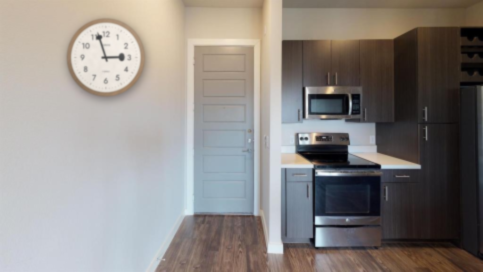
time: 2:57
